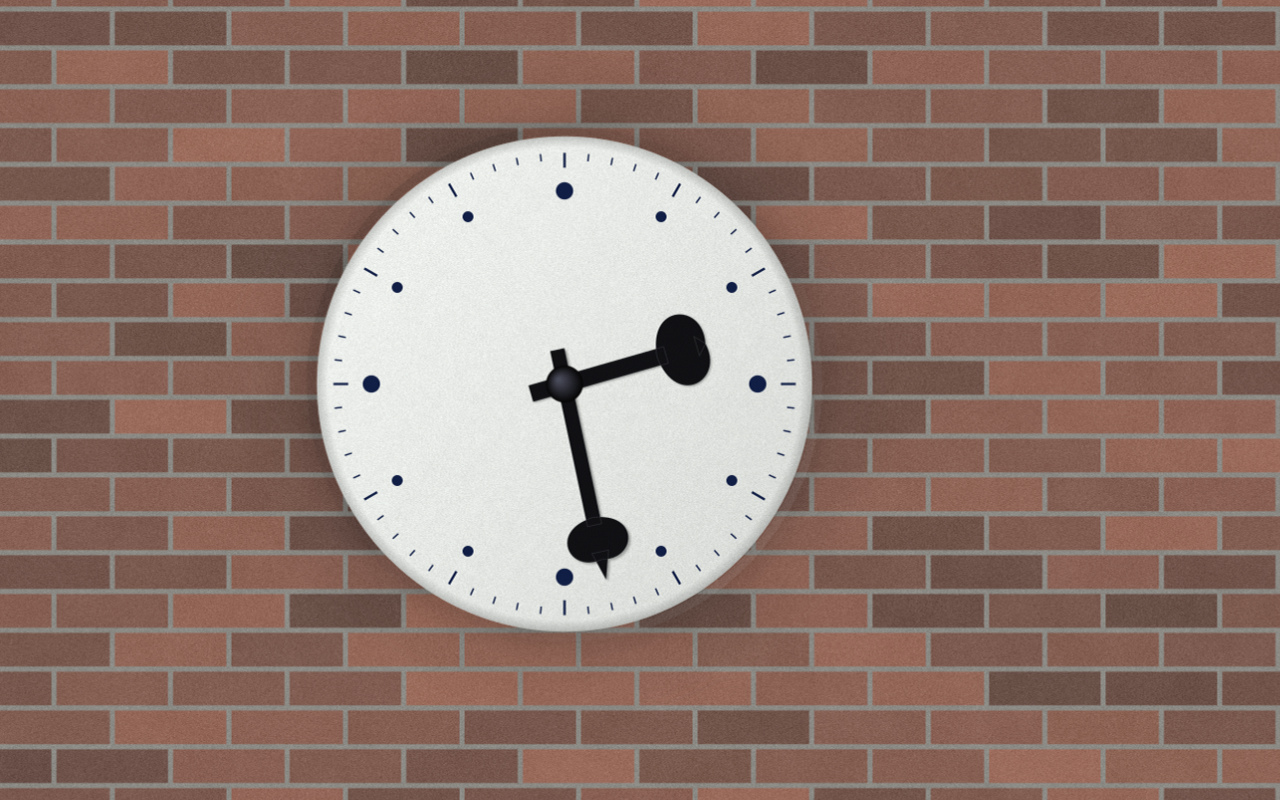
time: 2:28
